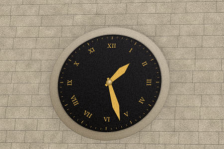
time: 1:27
